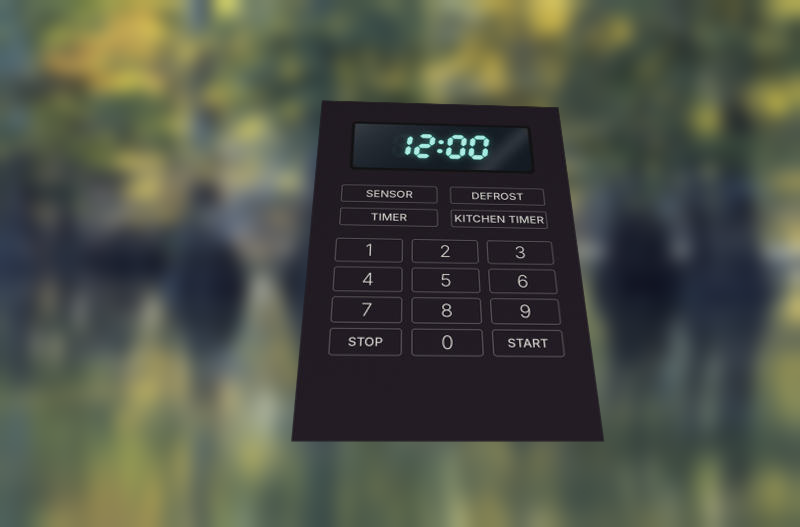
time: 12:00
